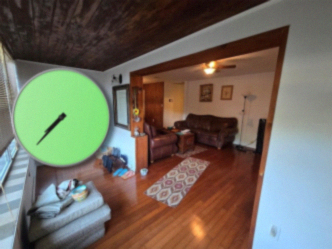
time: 7:37
